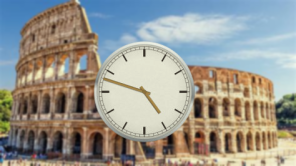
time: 4:48
